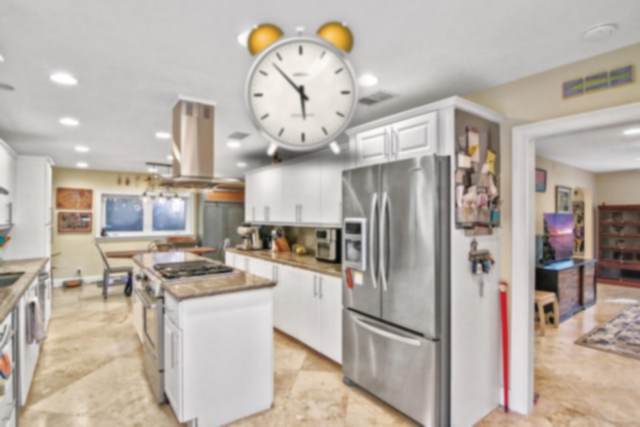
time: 5:53
